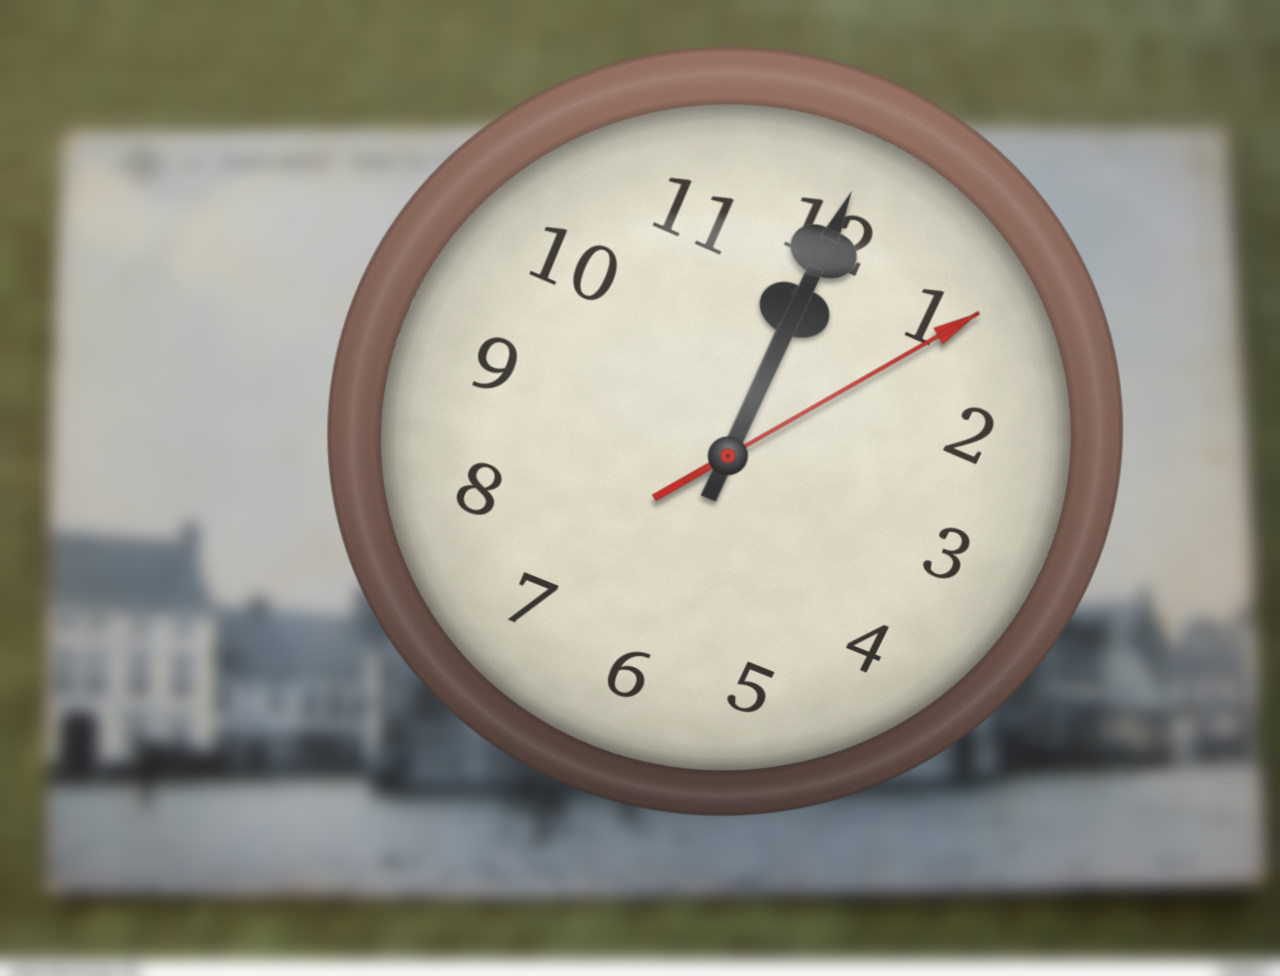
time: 12:00:06
